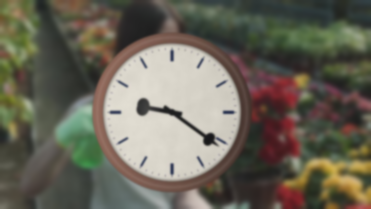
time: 9:21
